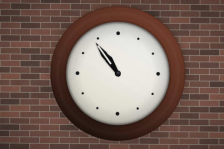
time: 10:54
